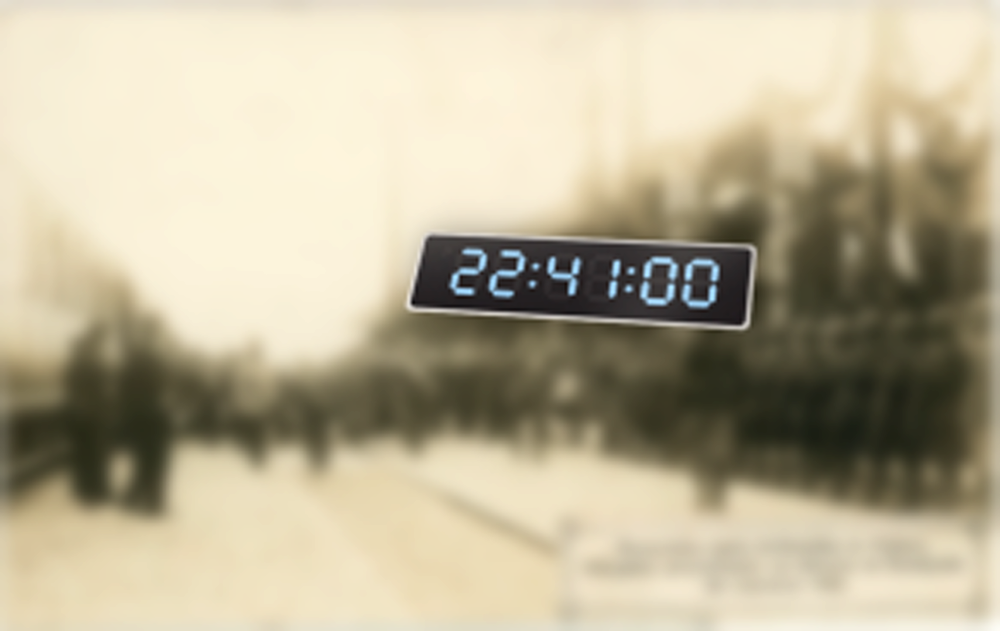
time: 22:41:00
